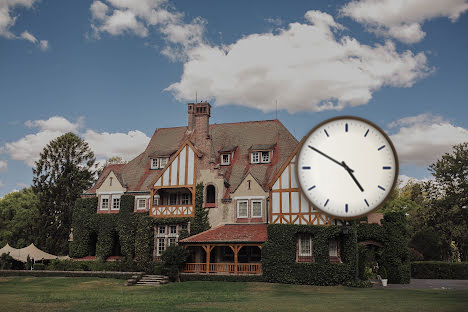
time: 4:50
